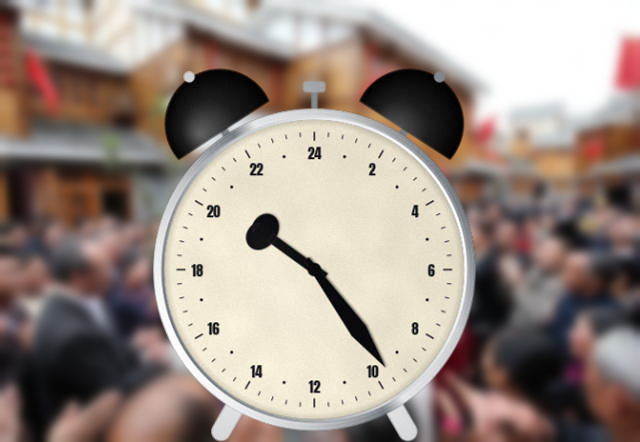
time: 20:24
